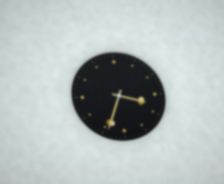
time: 3:34
